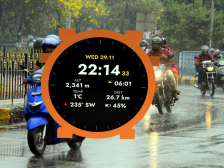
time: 22:14
